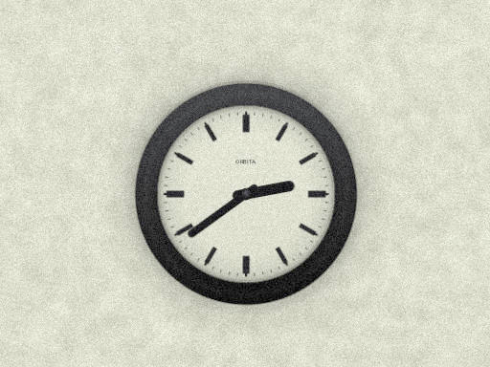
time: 2:39
